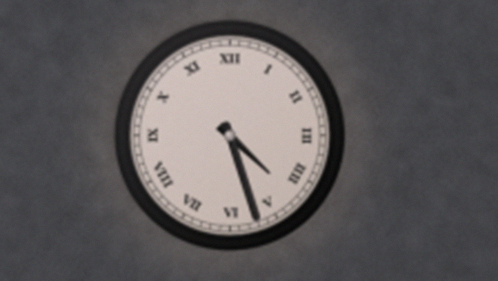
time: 4:27
